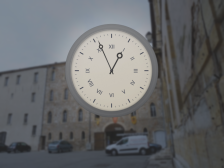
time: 12:56
